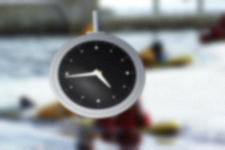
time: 4:44
